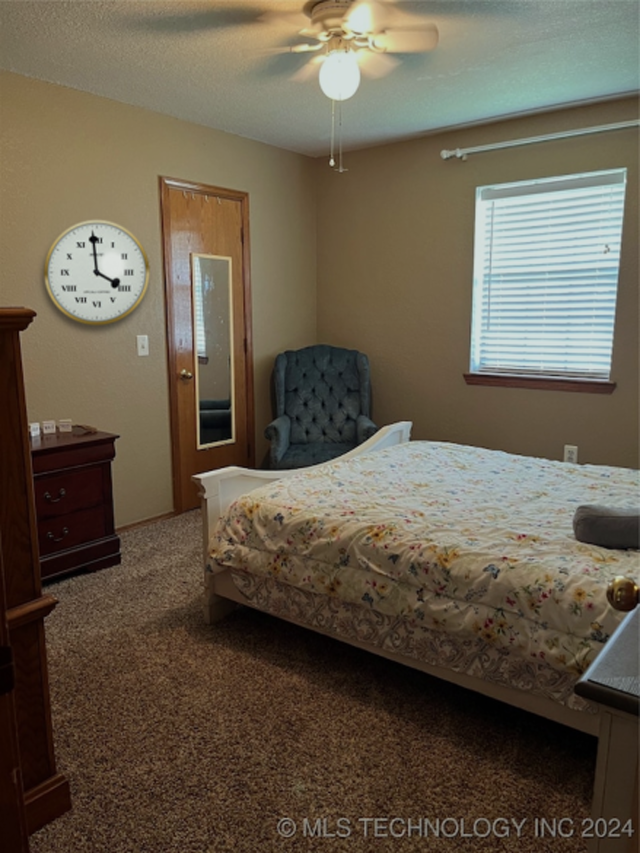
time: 3:59
